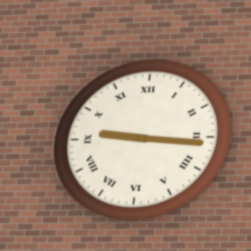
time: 9:16
